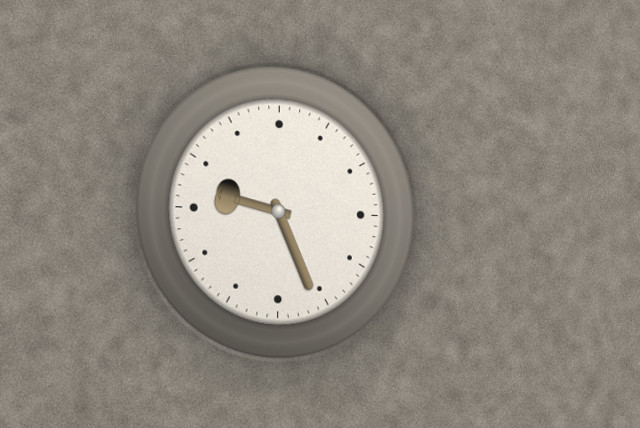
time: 9:26
